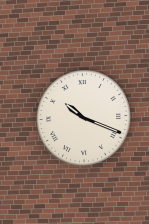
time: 10:19
